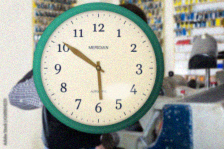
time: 5:51
